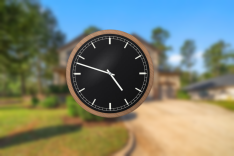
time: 4:48
